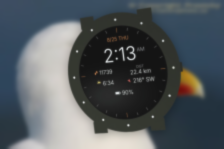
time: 2:13
